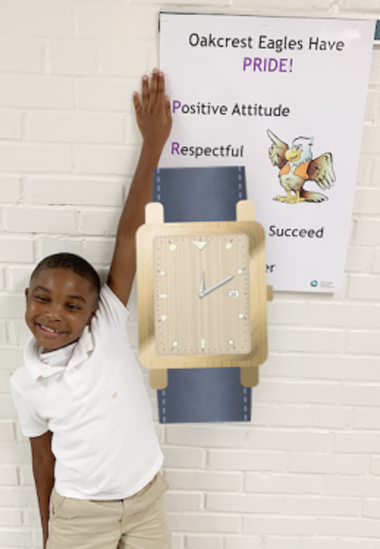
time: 12:10
